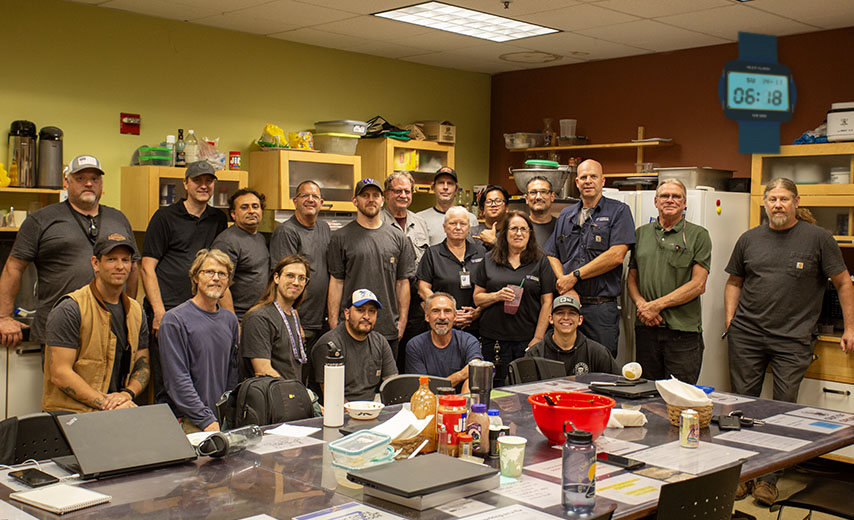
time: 6:18
